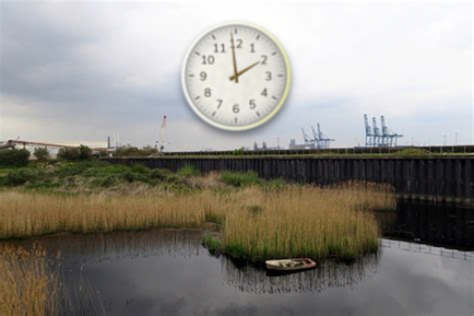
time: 1:59
